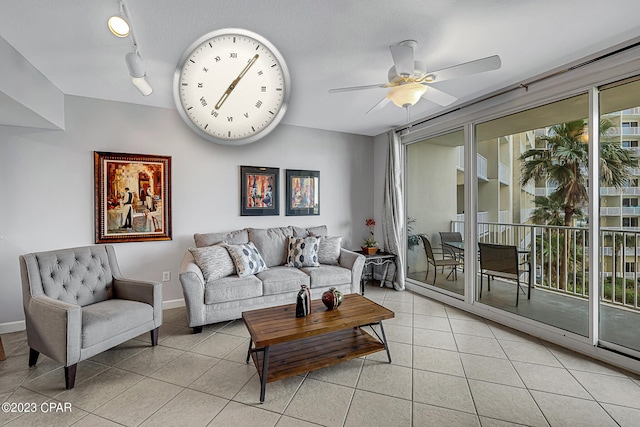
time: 7:06
